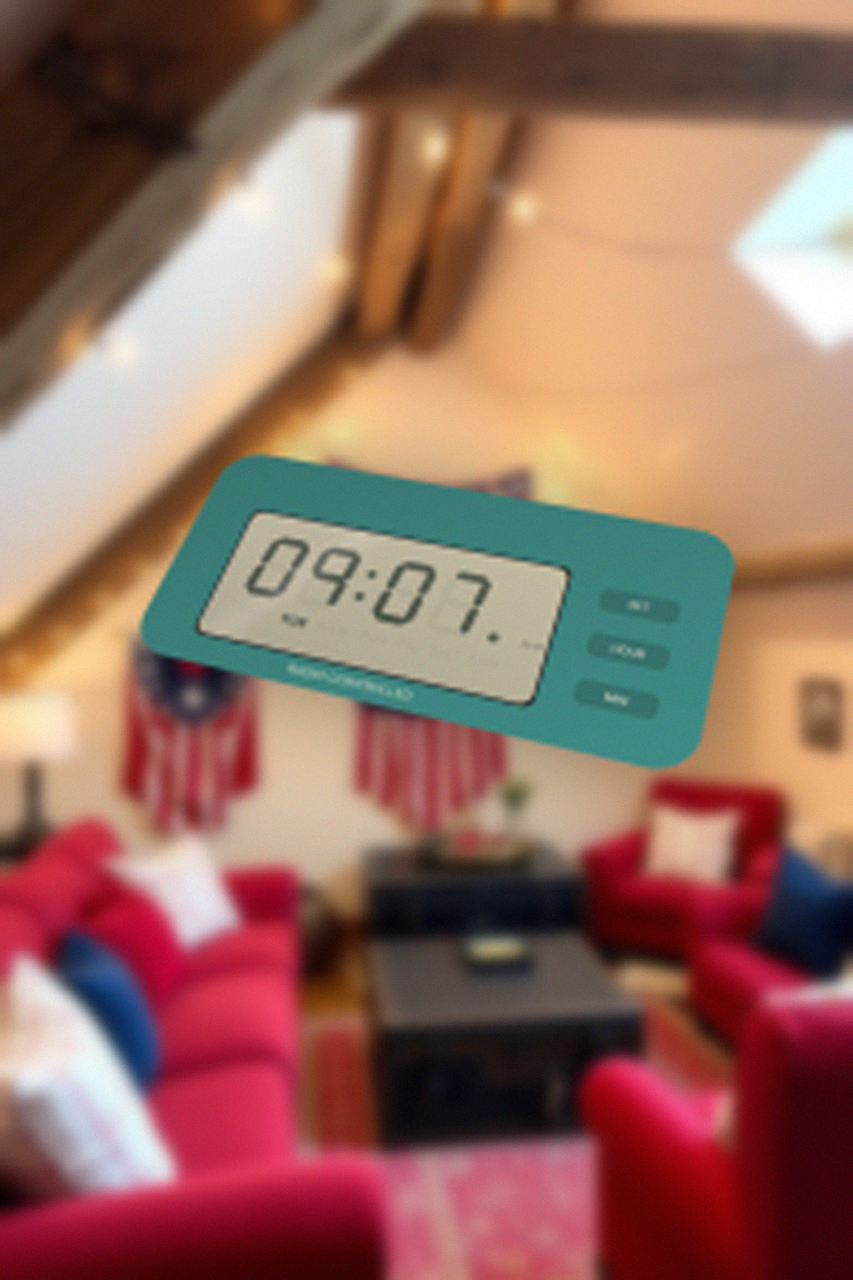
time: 9:07
